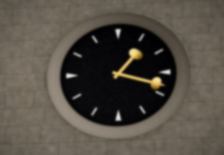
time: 1:18
